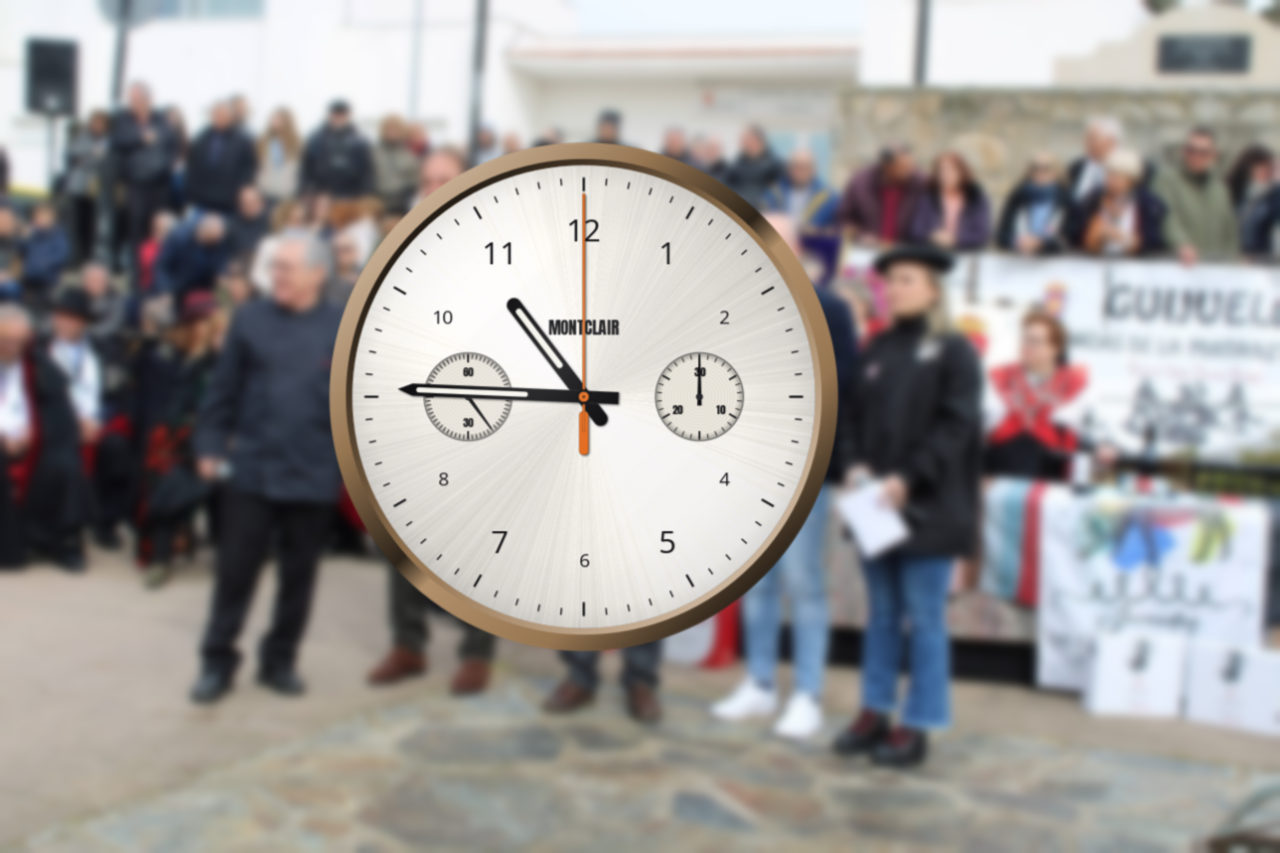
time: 10:45:24
